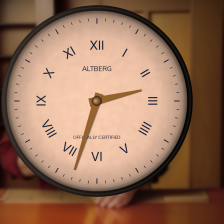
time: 2:33
